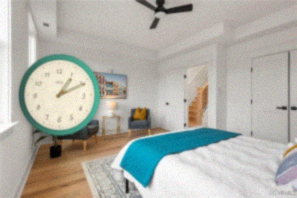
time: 1:11
